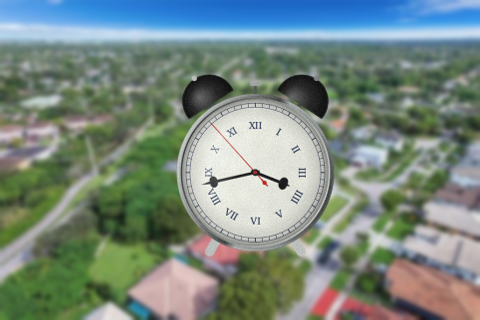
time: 3:42:53
